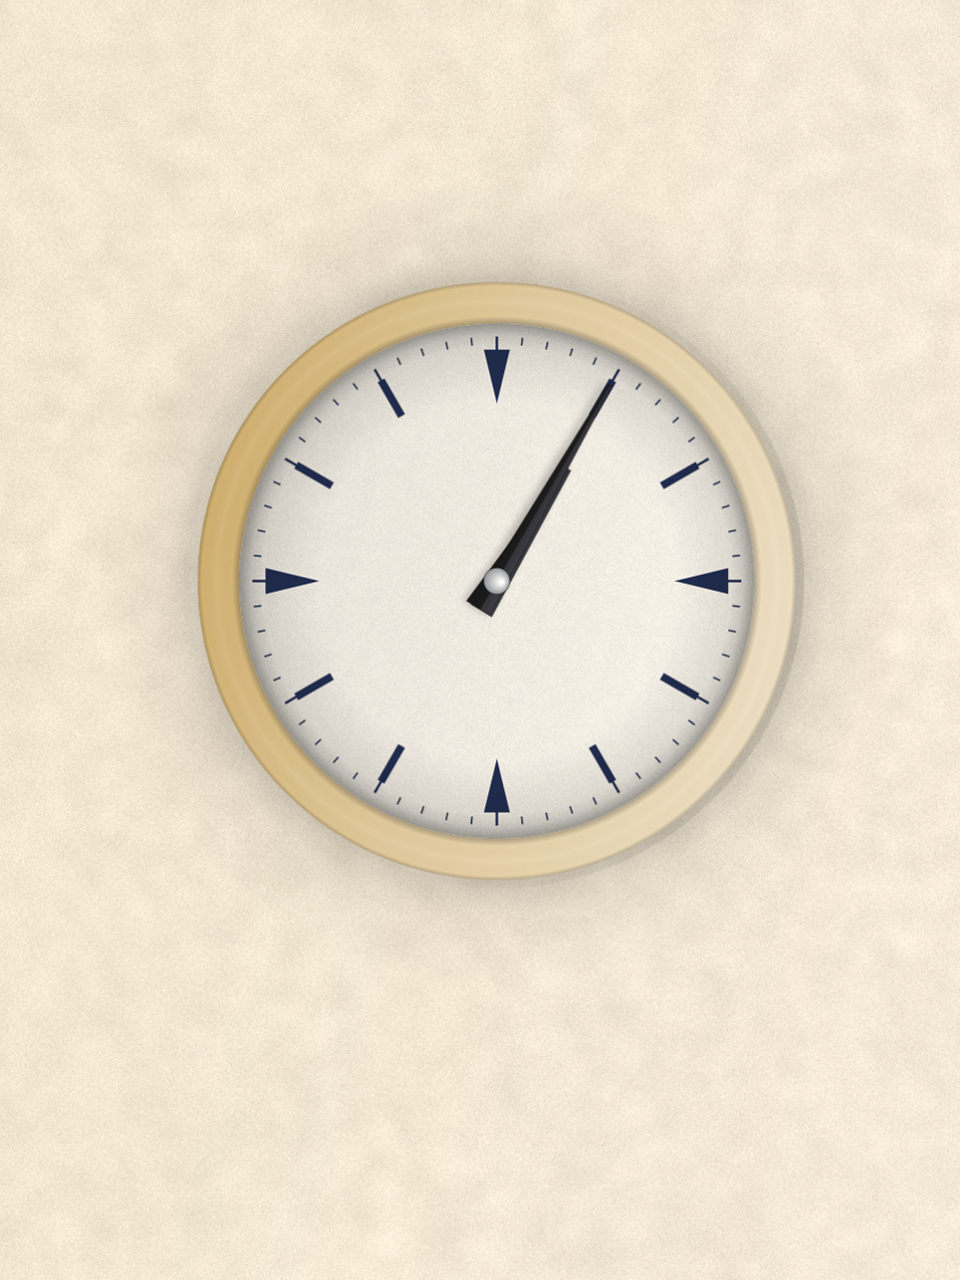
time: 1:05
